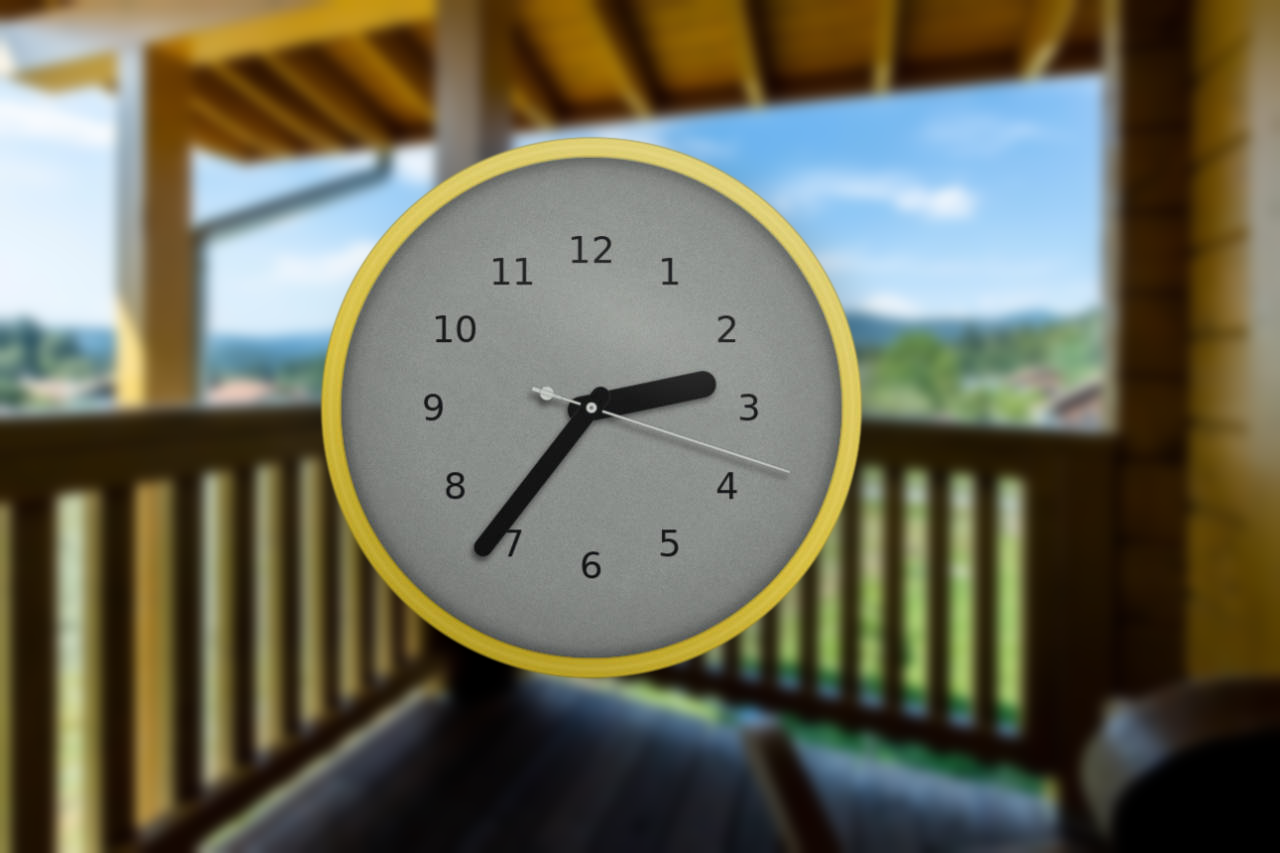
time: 2:36:18
